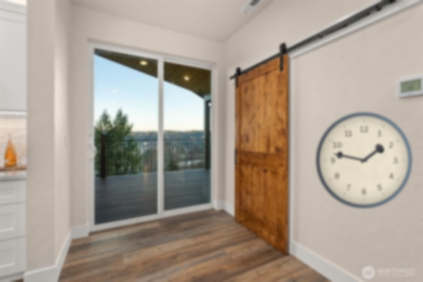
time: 1:47
